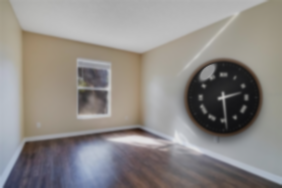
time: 2:29
